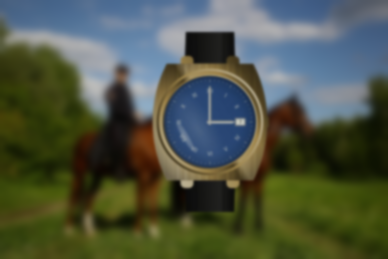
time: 3:00
